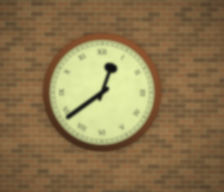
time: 12:39
